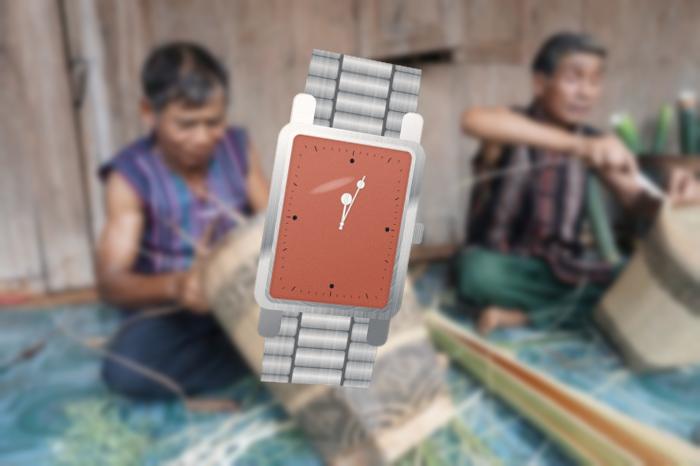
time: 12:03
